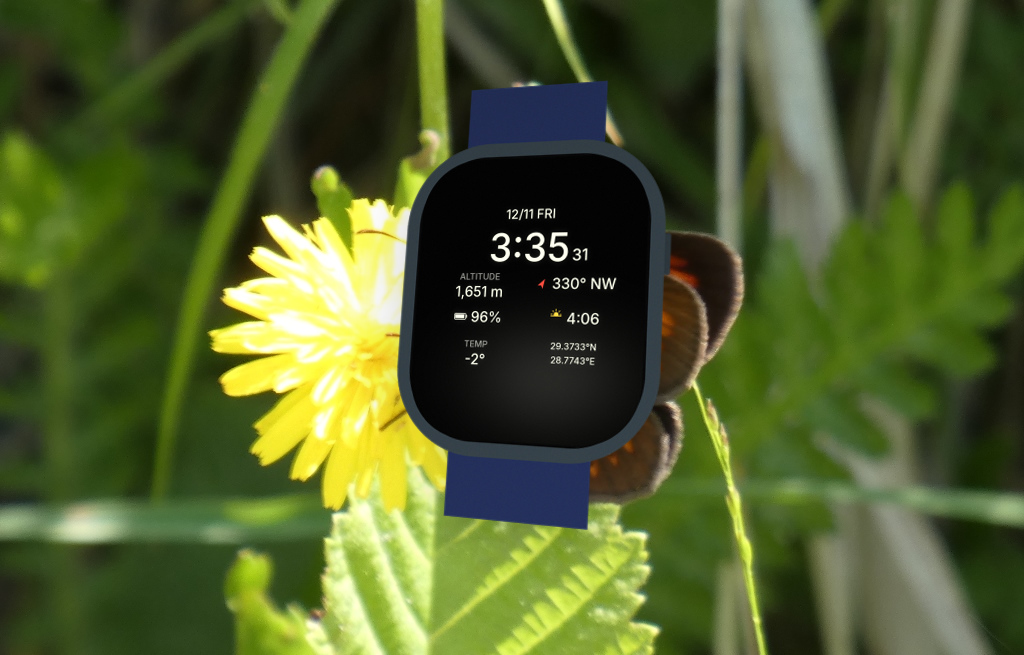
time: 3:35:31
